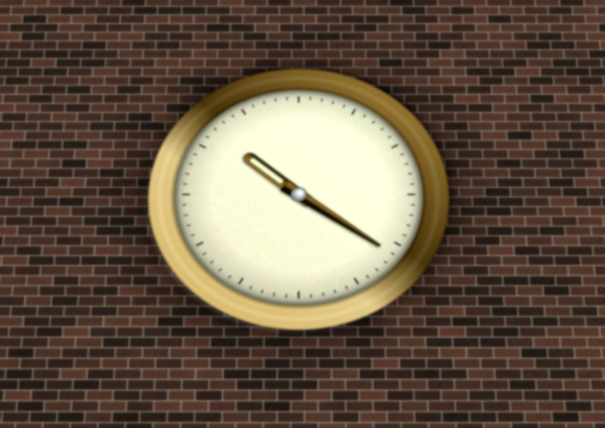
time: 10:21
